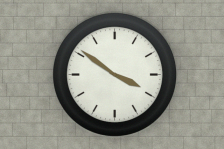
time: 3:51
